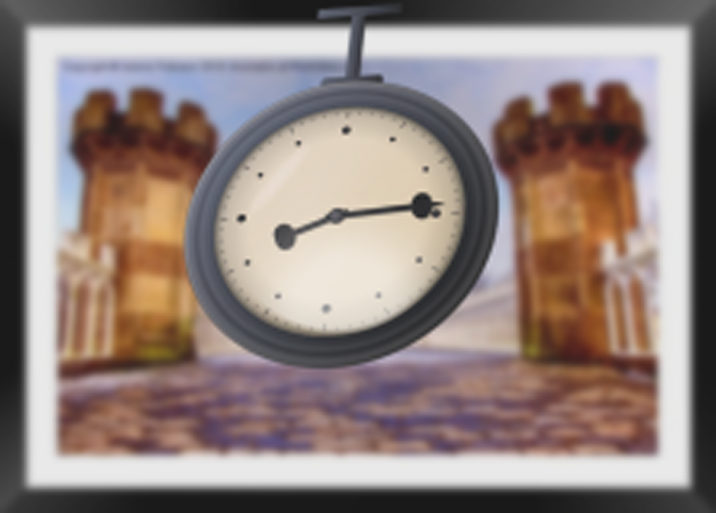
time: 8:14
